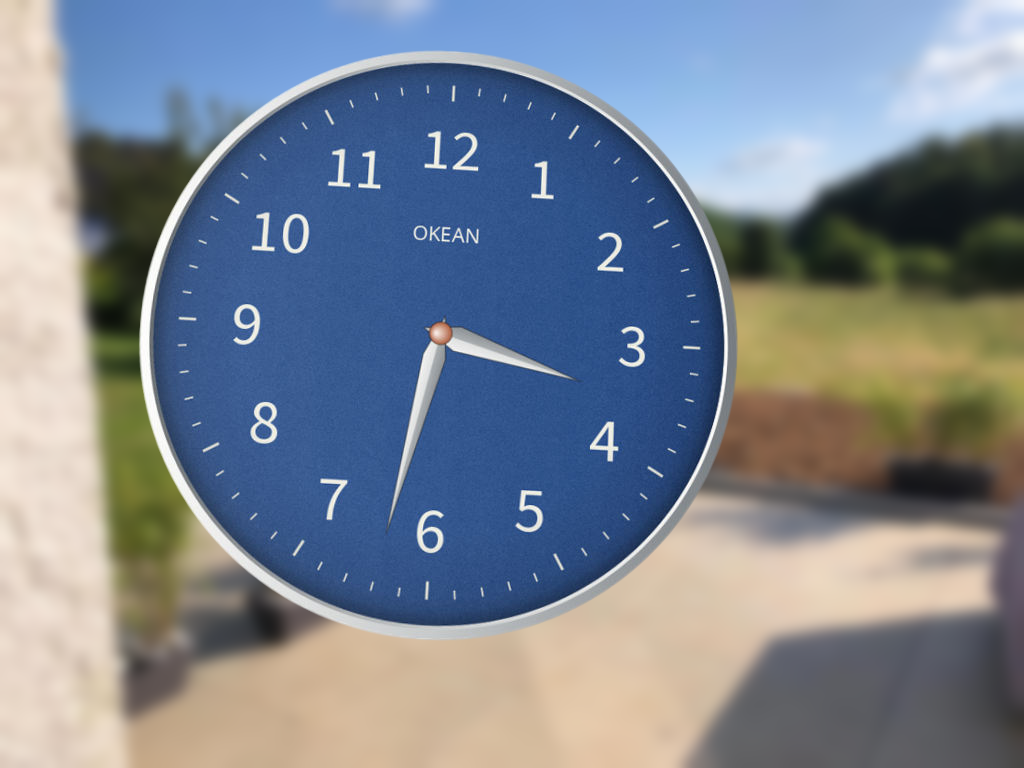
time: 3:32
